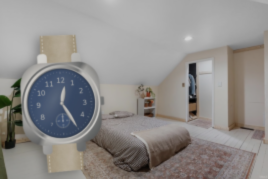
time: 12:25
